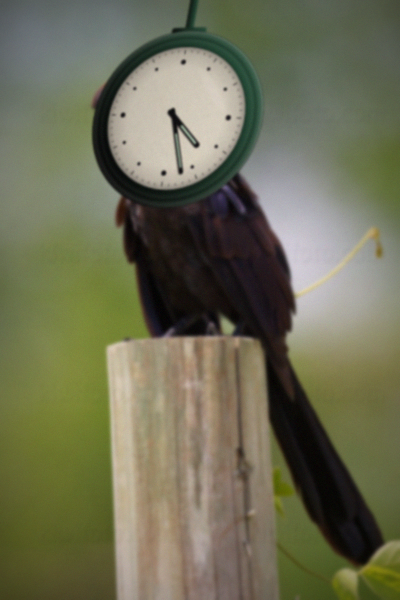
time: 4:27
